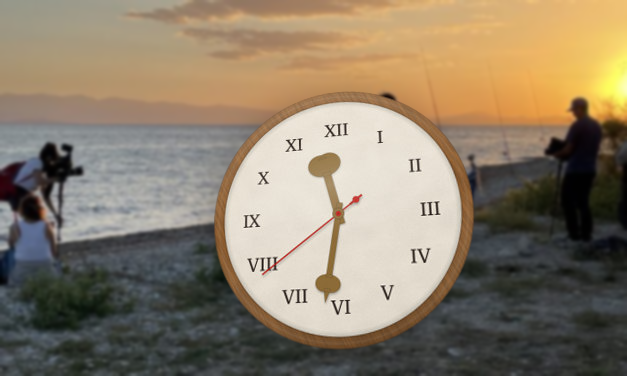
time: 11:31:39
